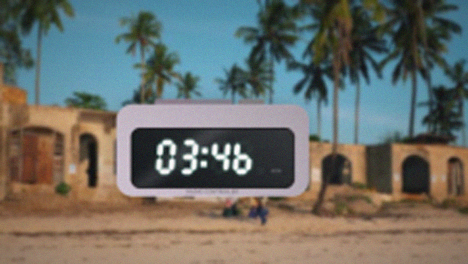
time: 3:46
